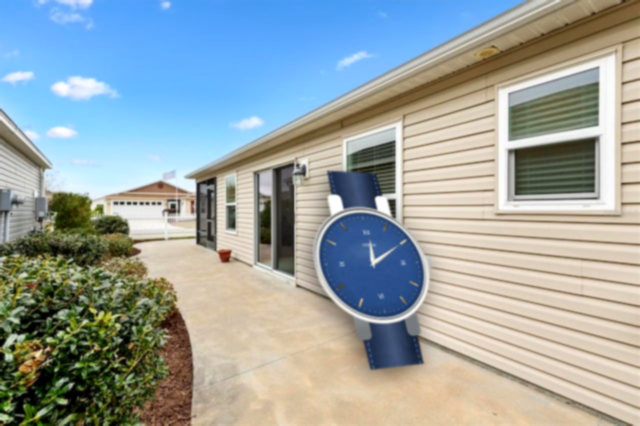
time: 12:10
